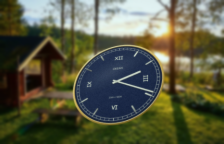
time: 2:19
